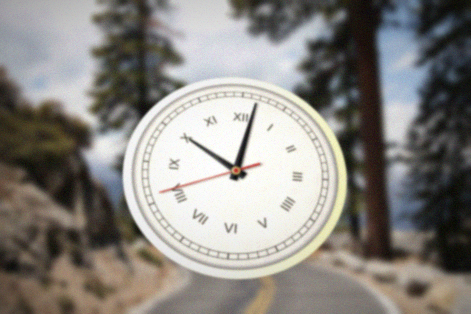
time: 10:01:41
